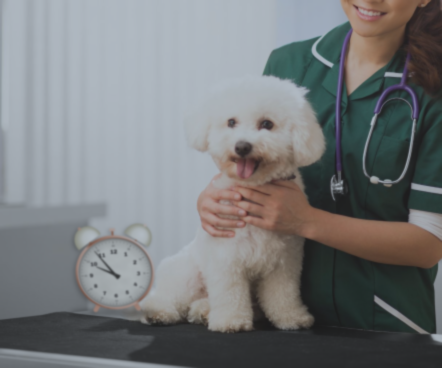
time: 9:54
